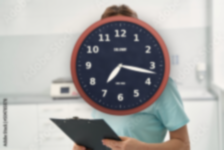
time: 7:17
